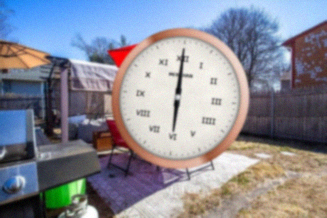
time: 6:00
